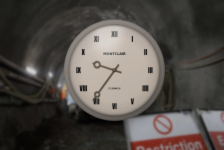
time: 9:36
